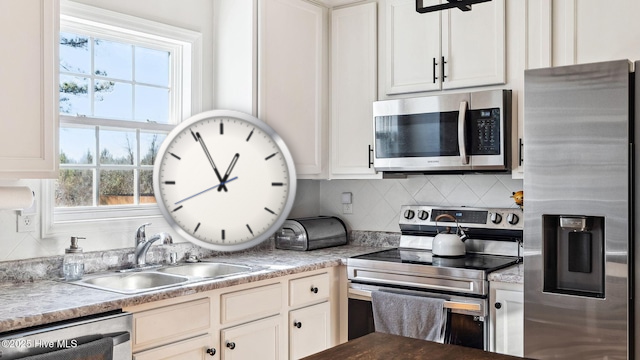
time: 12:55:41
